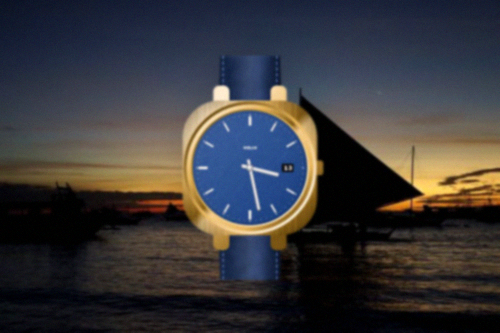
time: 3:28
